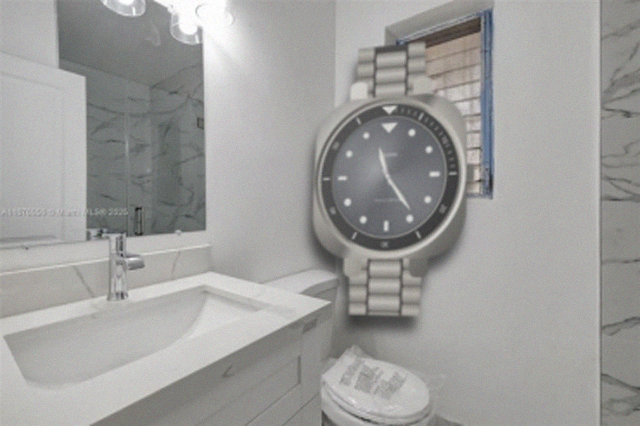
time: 11:24
